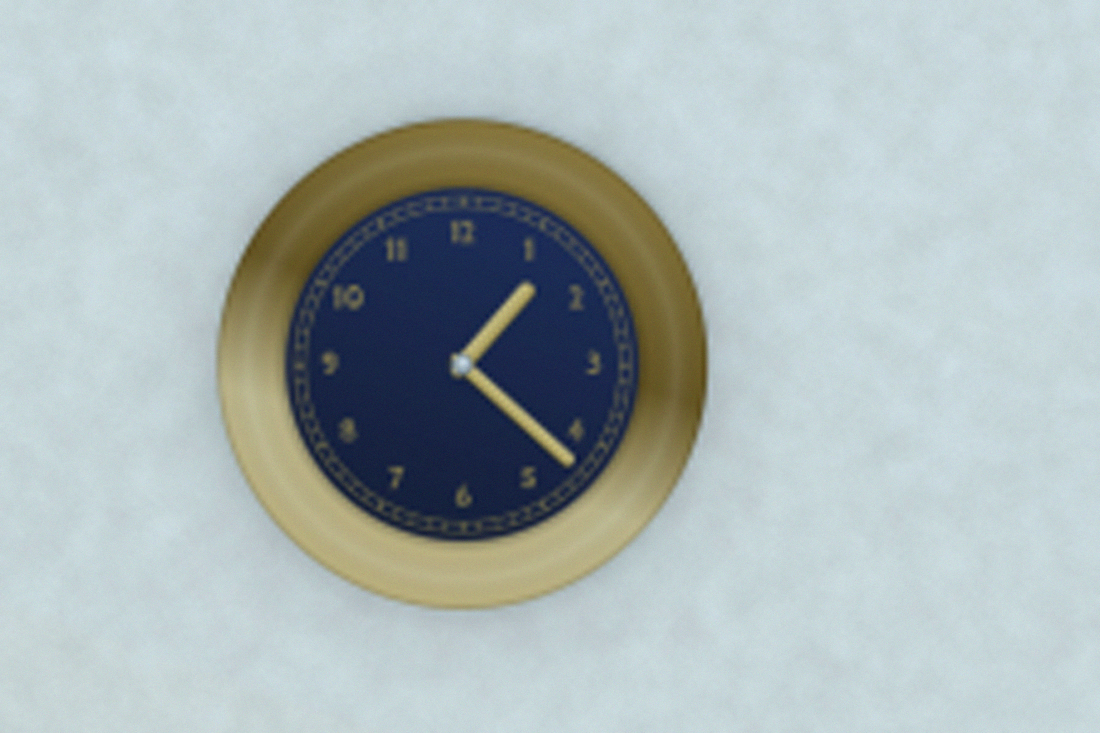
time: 1:22
